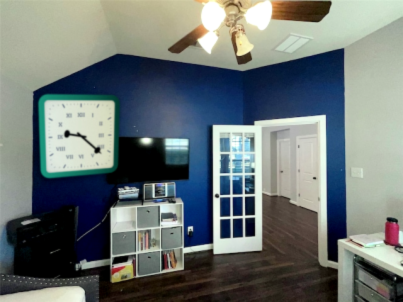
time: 9:22
